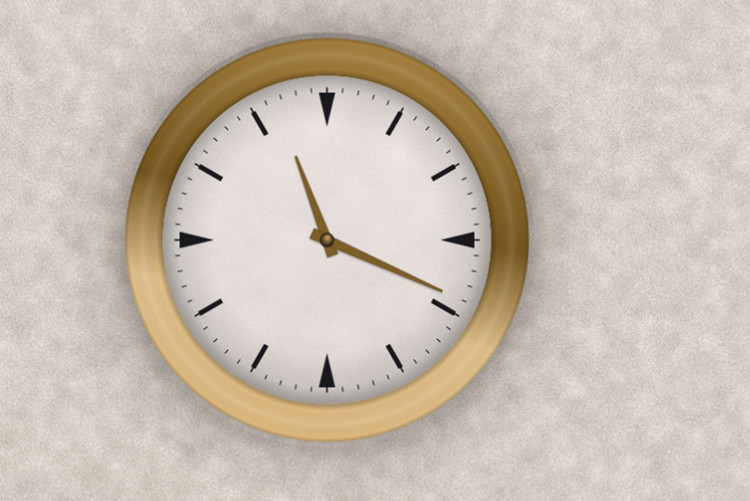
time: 11:19
